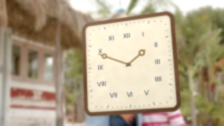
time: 1:49
